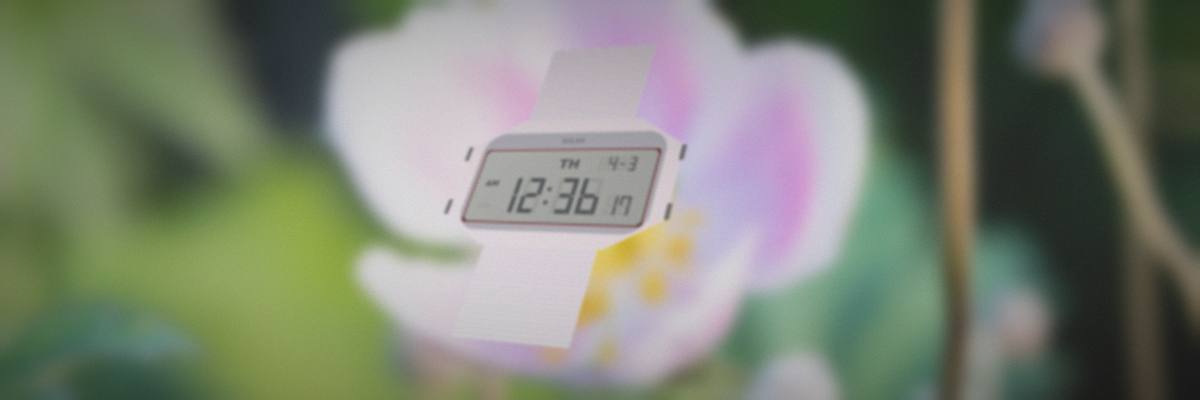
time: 12:36:17
